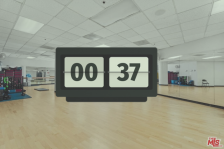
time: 0:37
